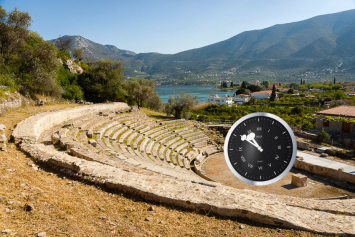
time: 10:51
